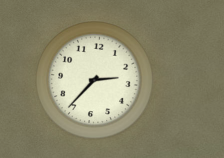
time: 2:36
